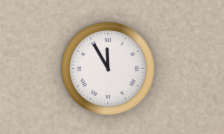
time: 11:55
